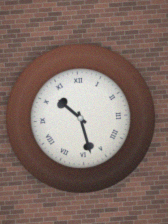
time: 10:28
